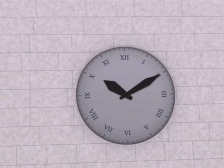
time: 10:10
